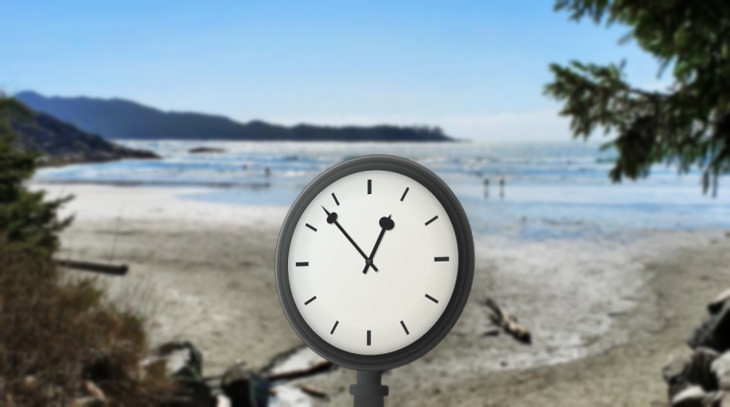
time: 12:53
